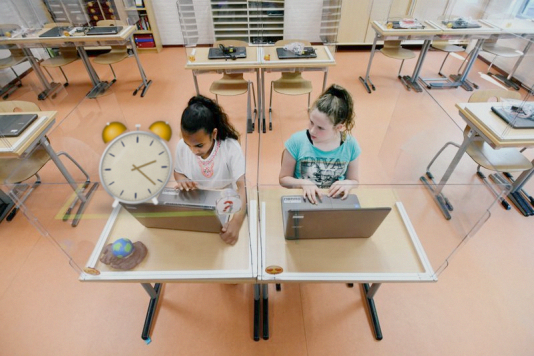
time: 2:22
